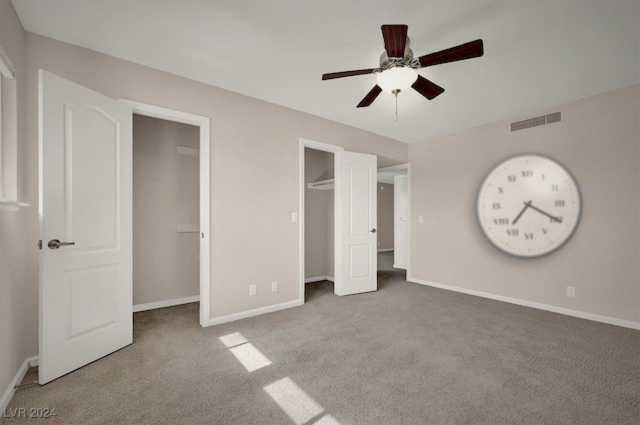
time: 7:20
